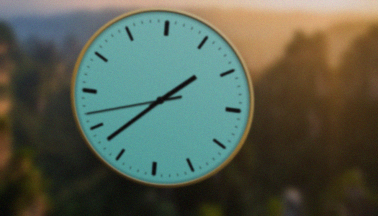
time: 1:37:42
